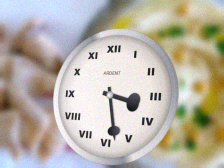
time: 3:28
